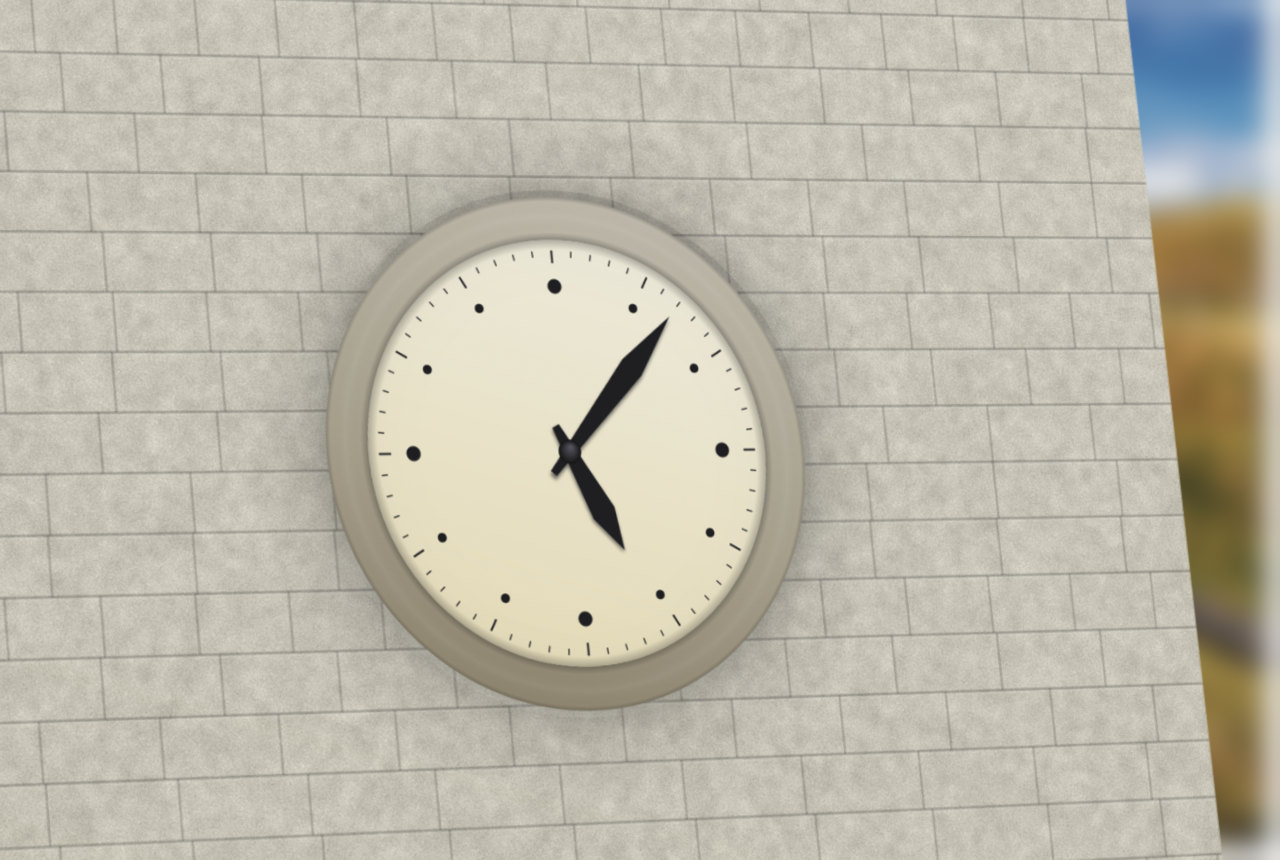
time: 5:07
